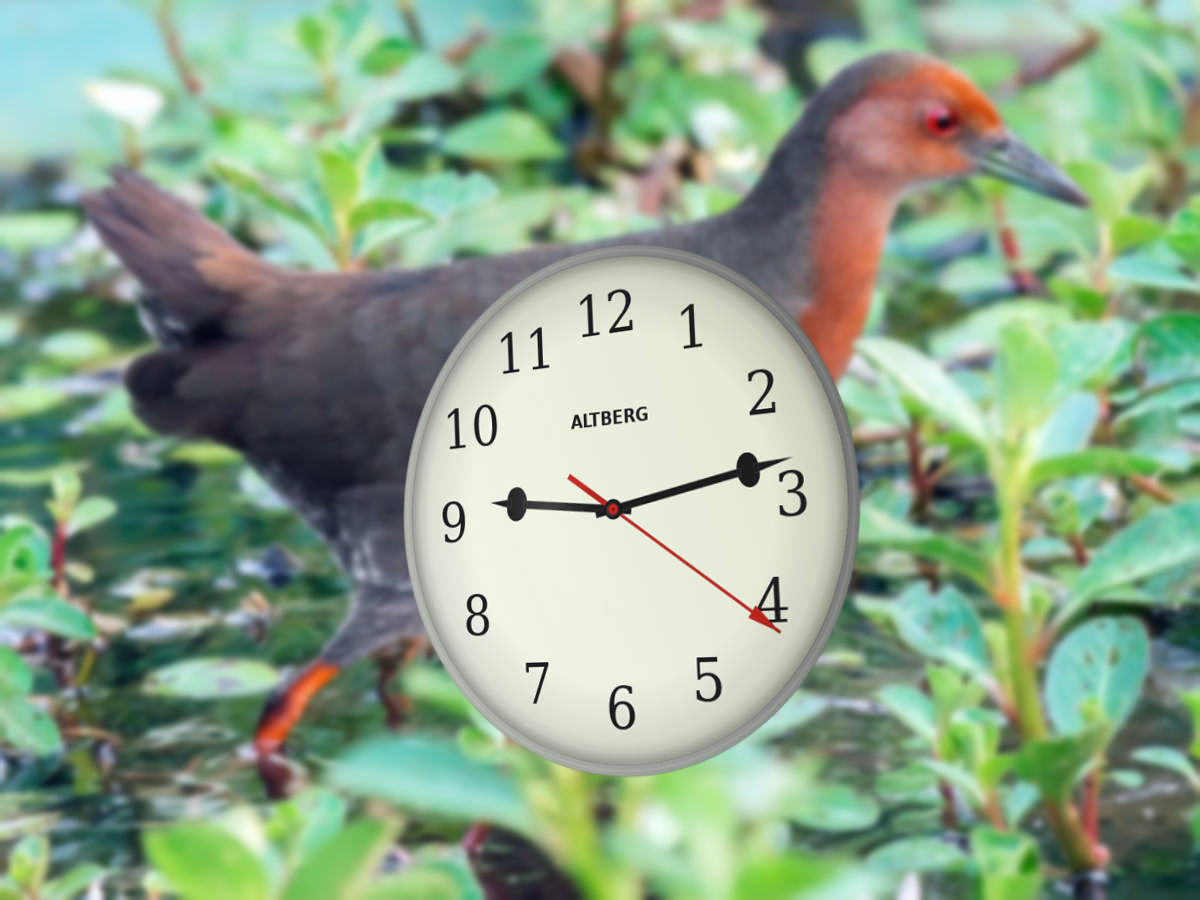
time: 9:13:21
